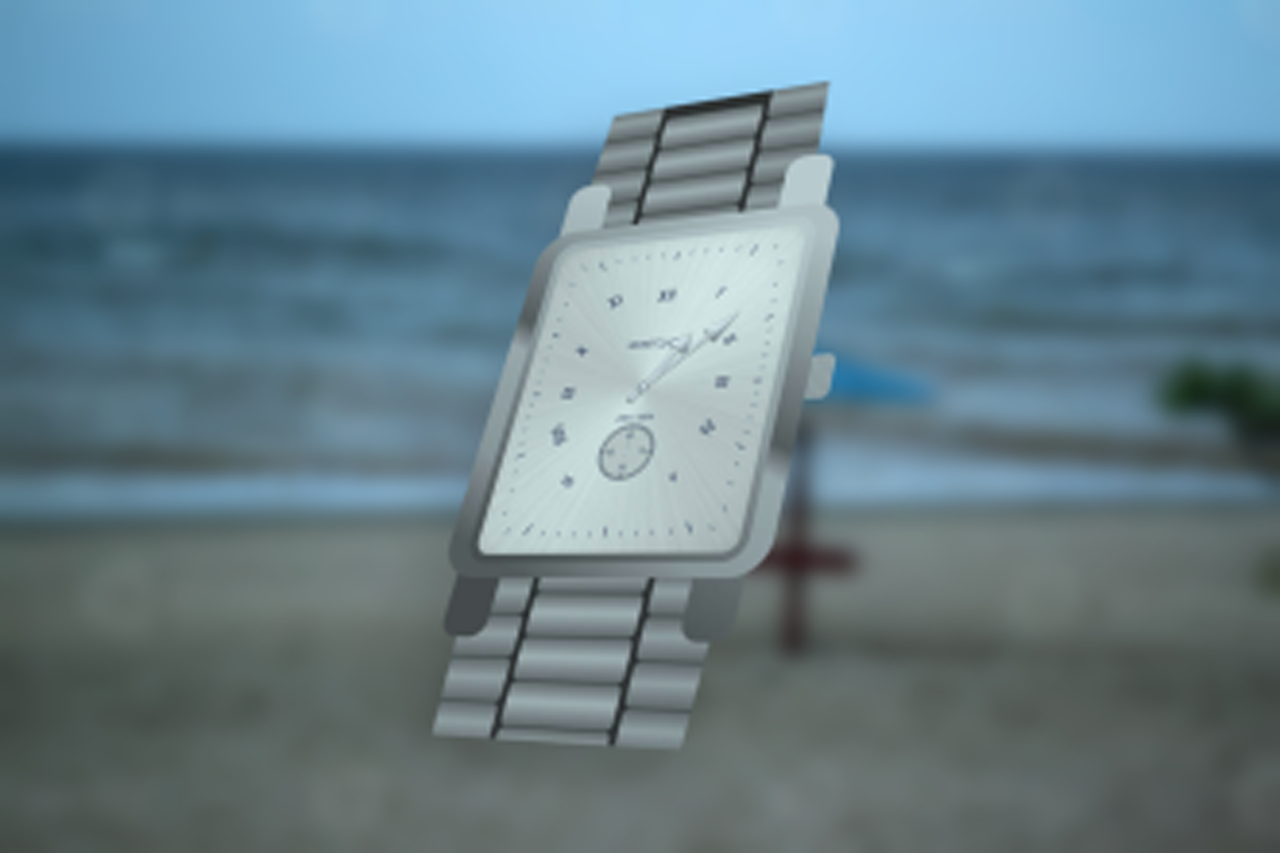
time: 1:08
